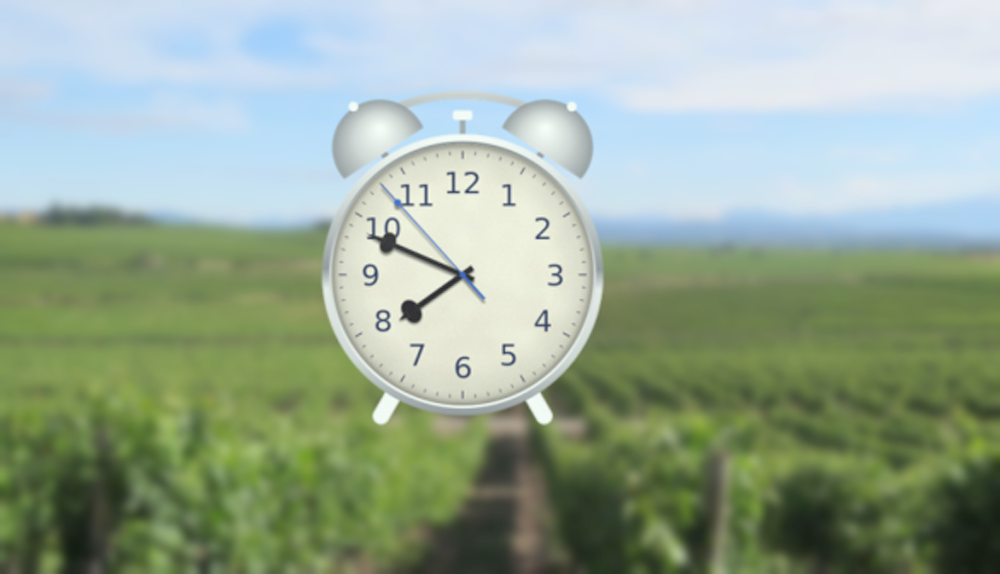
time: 7:48:53
